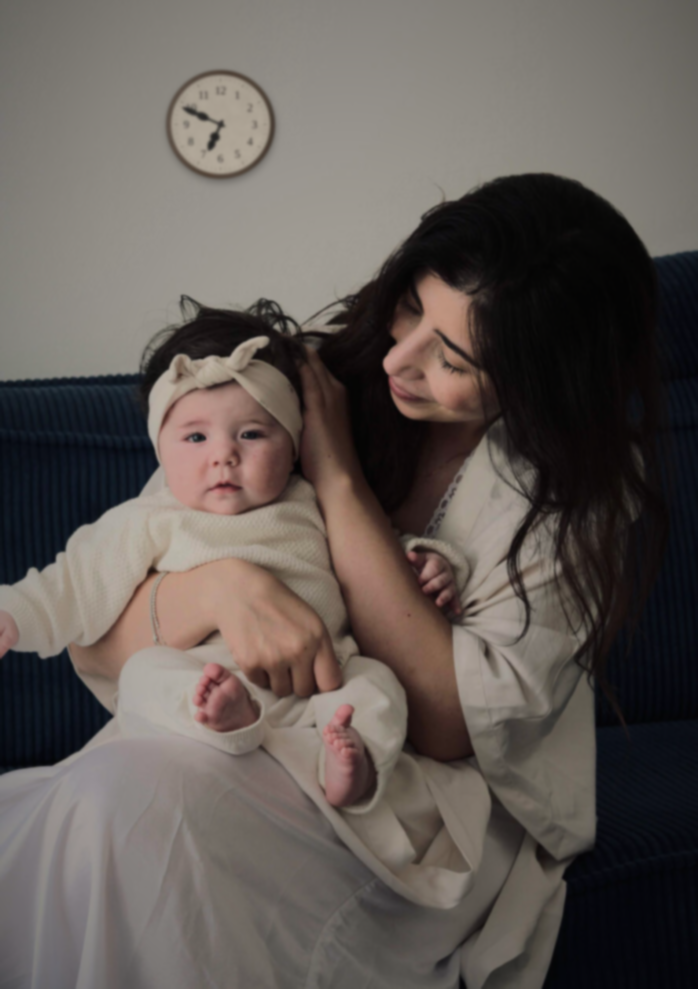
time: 6:49
